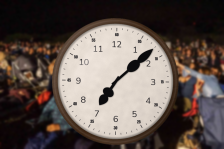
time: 7:08
